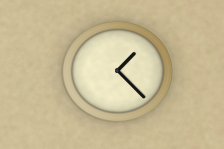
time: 1:23
